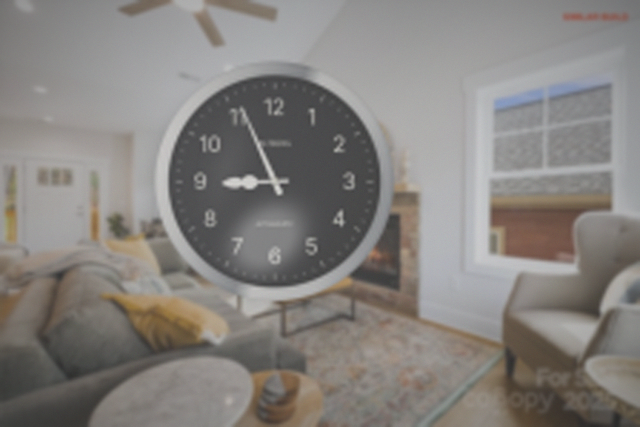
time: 8:56
